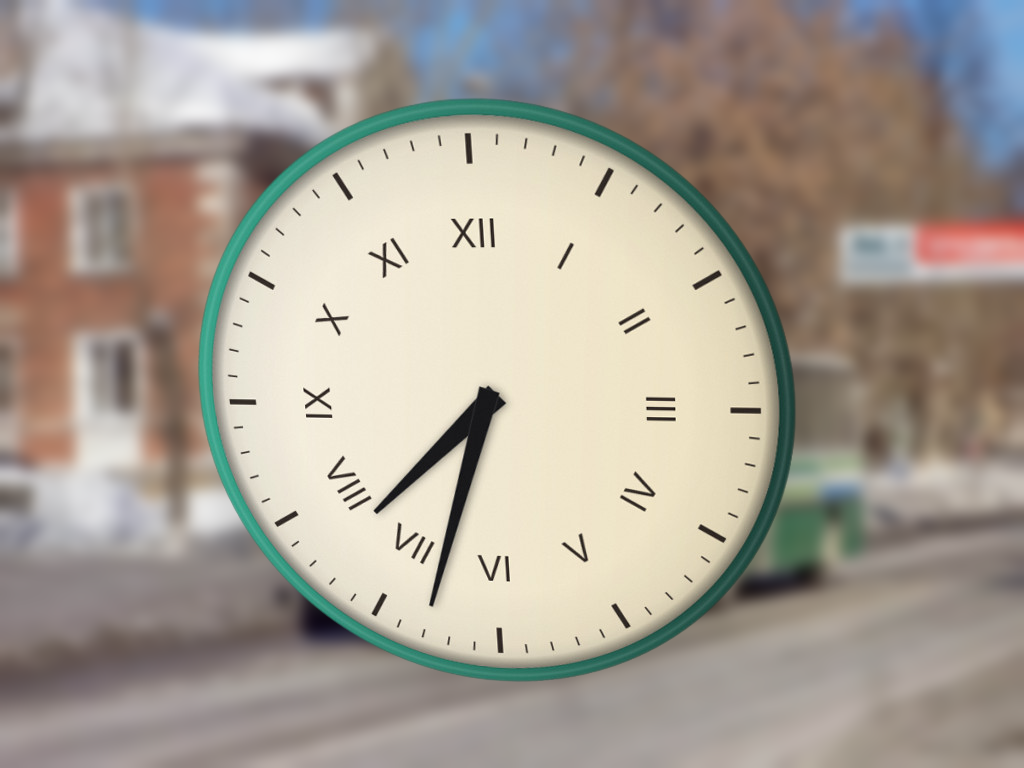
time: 7:33
